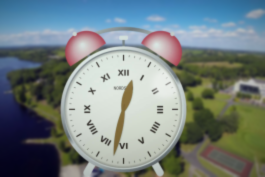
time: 12:32
